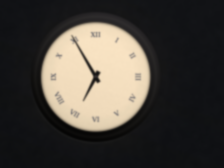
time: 6:55
